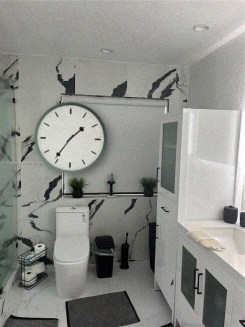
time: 1:36
